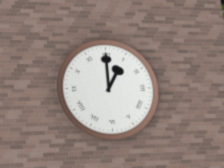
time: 1:00
